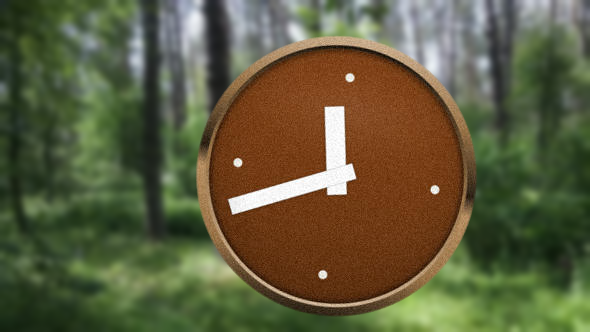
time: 11:41
